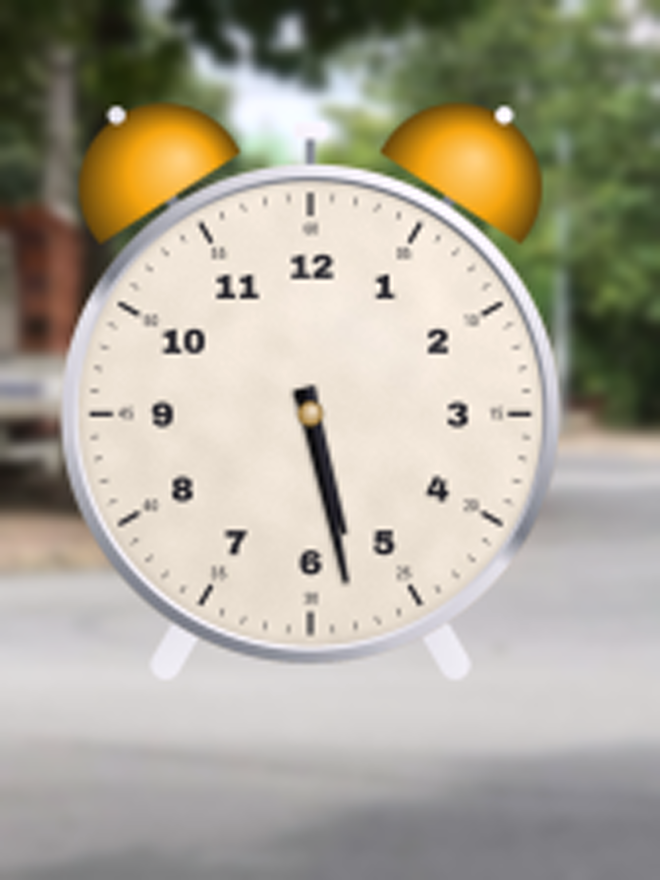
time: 5:28
